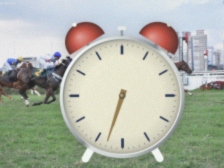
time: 6:33
